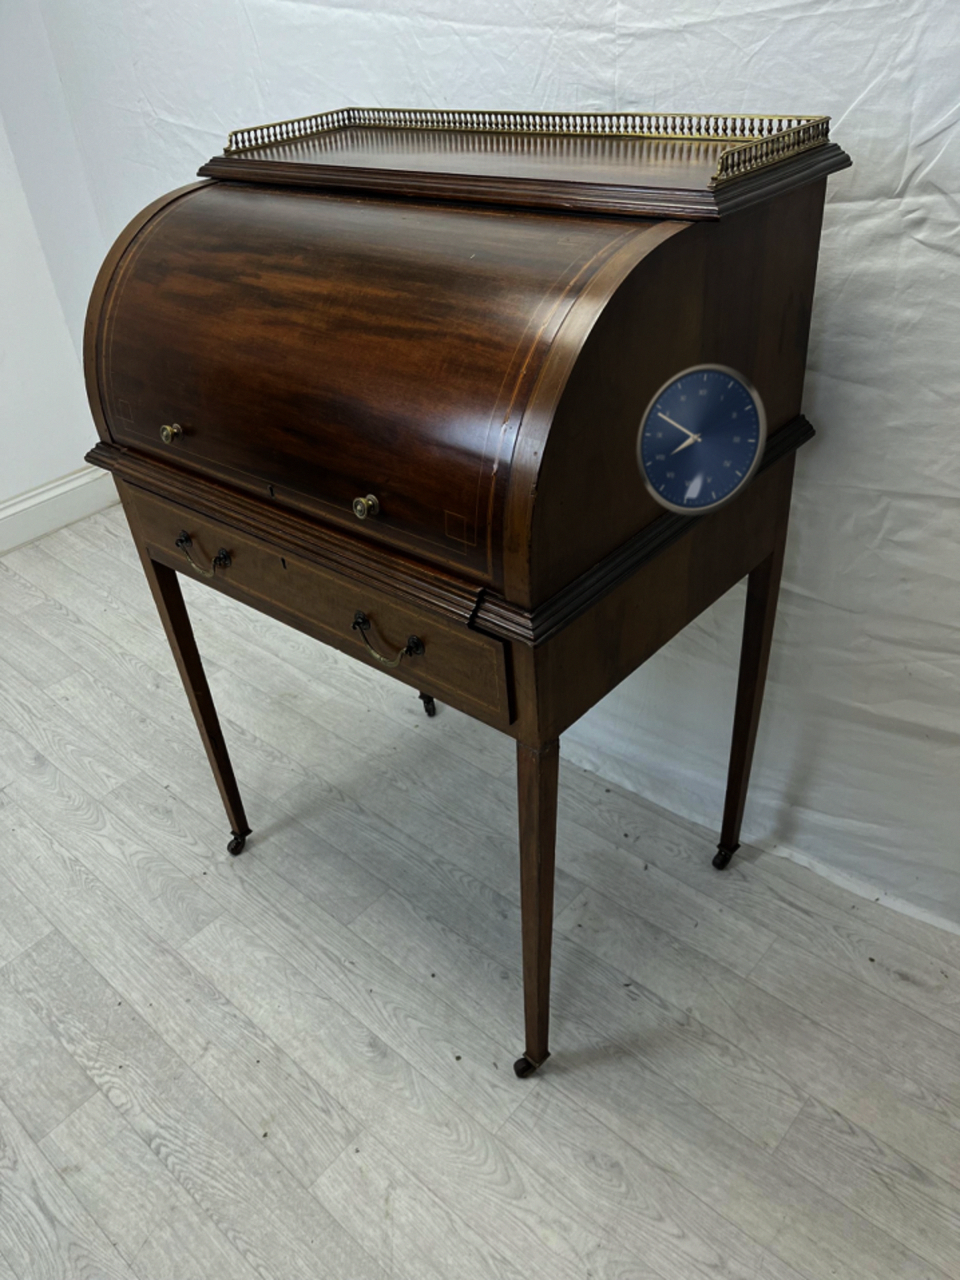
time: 7:49
